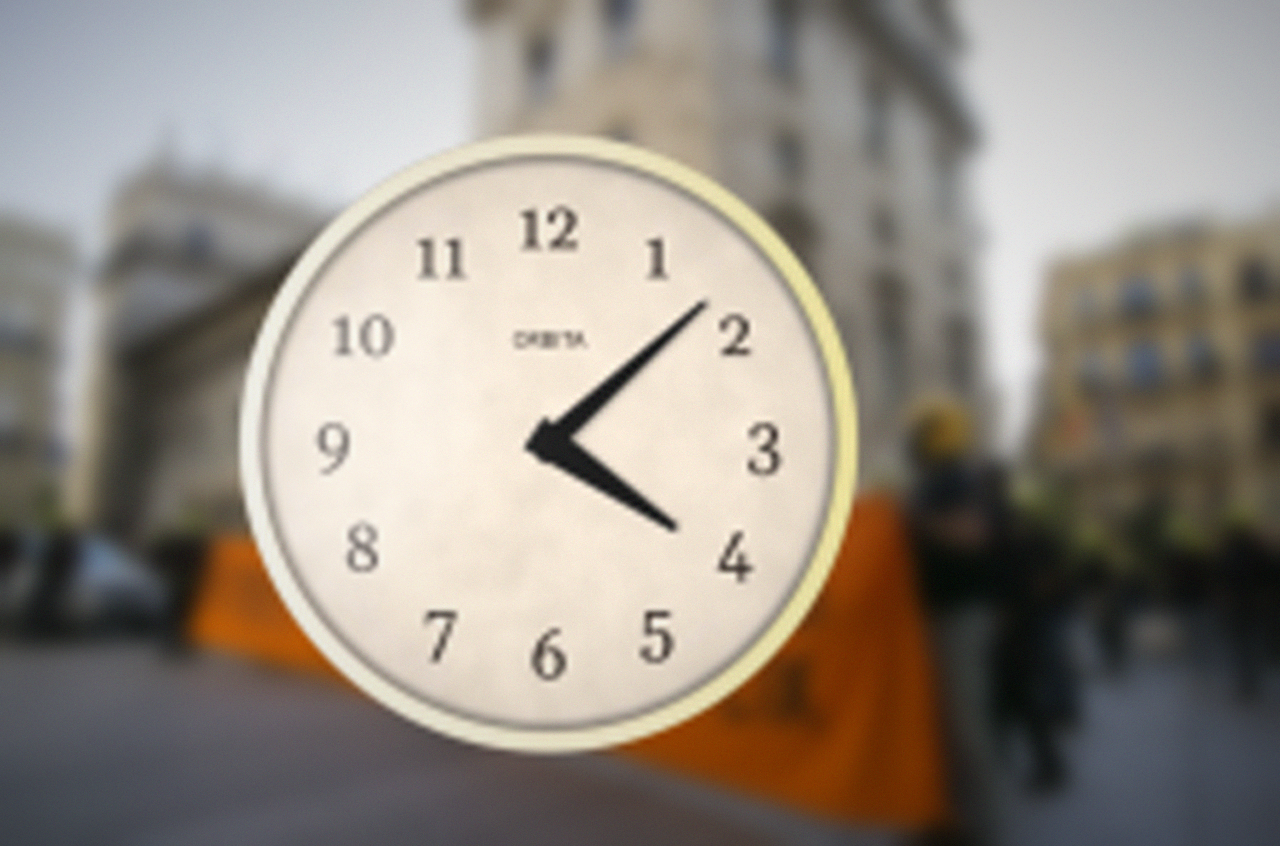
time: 4:08
